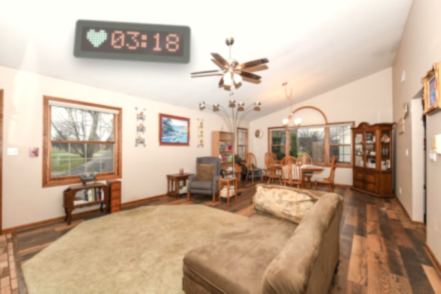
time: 3:18
